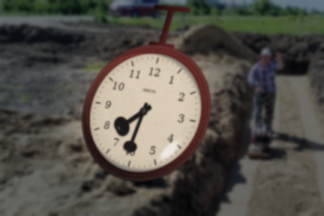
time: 7:31
